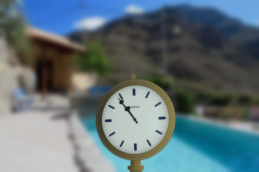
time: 10:54
